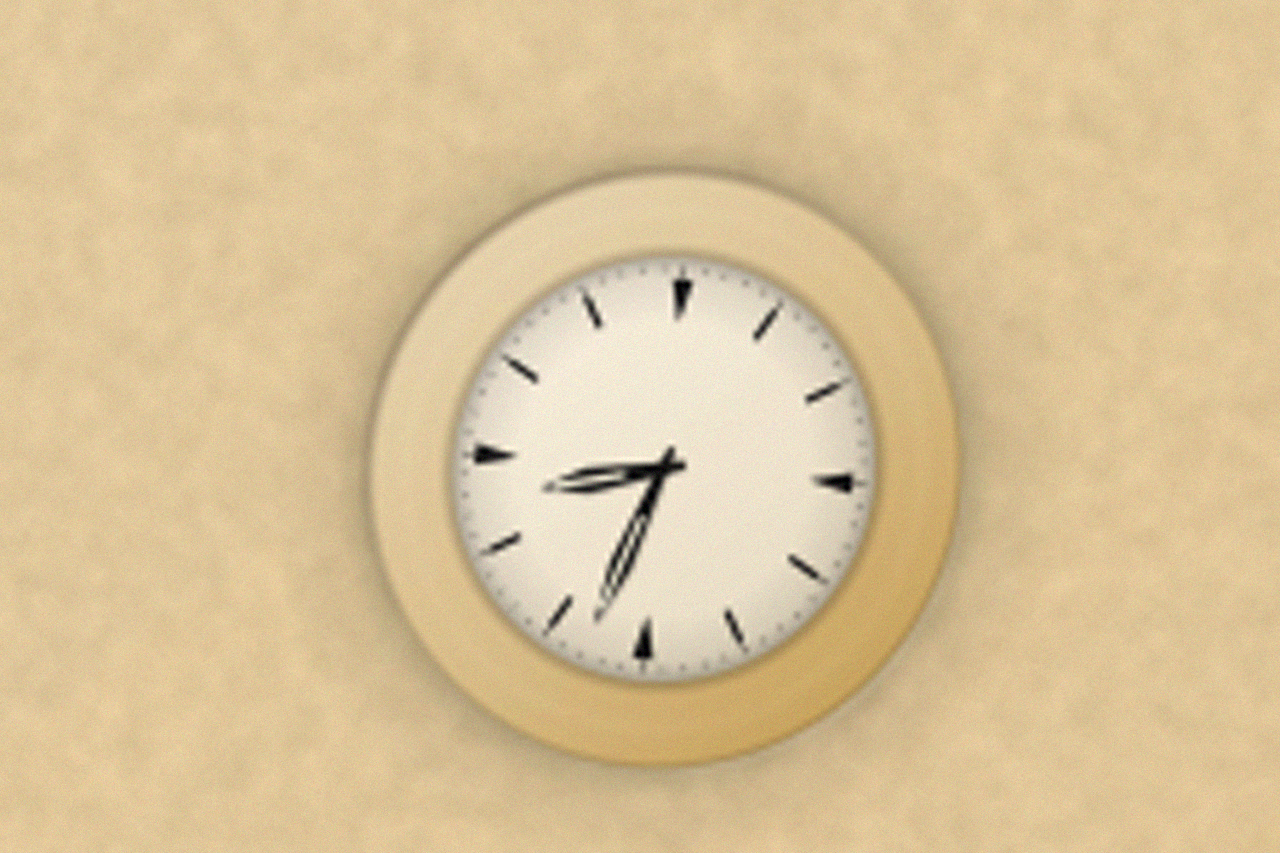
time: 8:33
